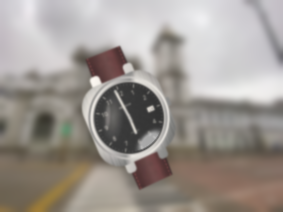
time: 5:59
